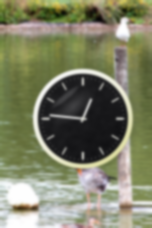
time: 12:46
